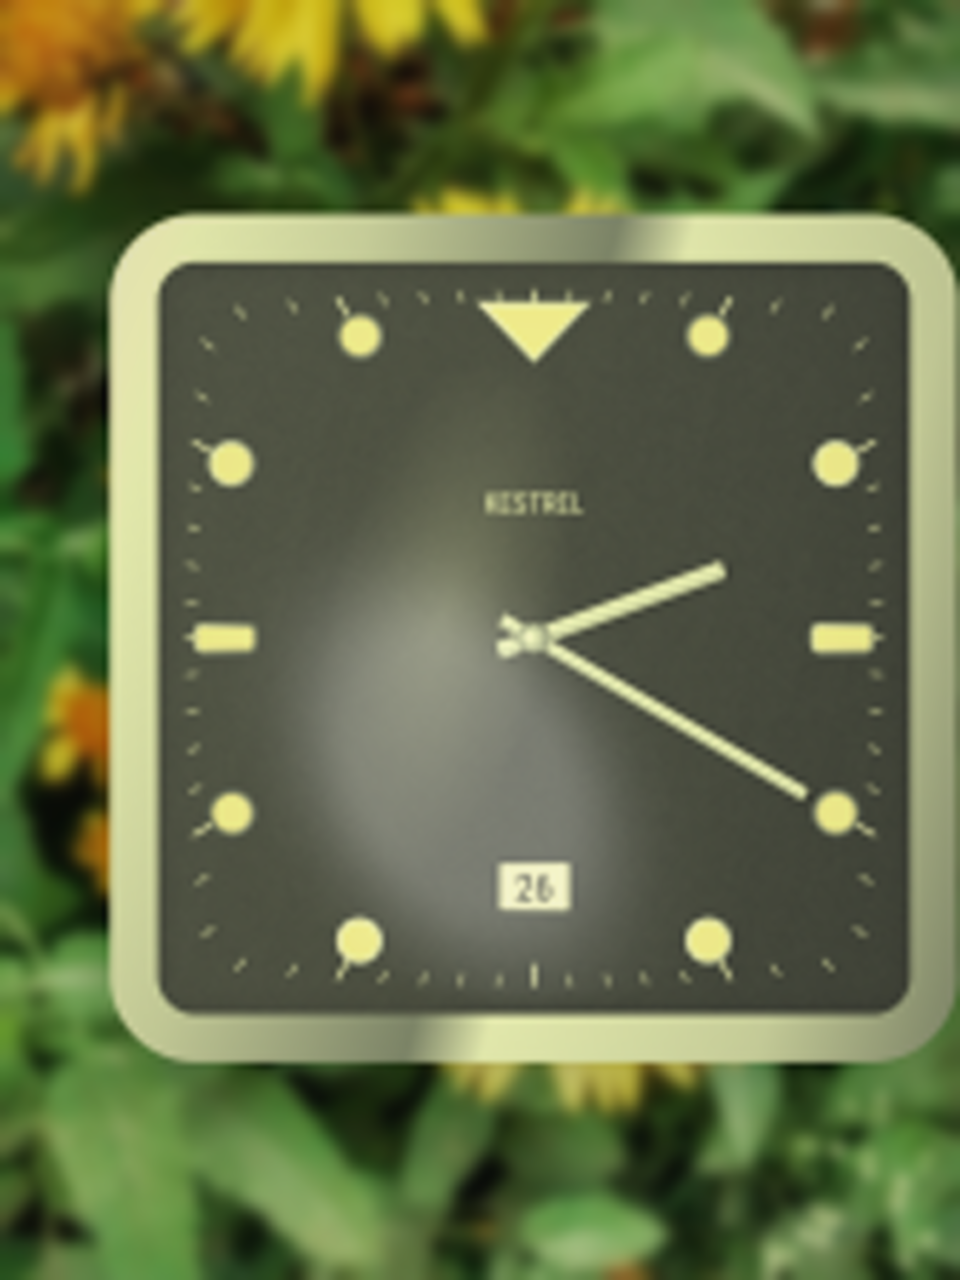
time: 2:20
